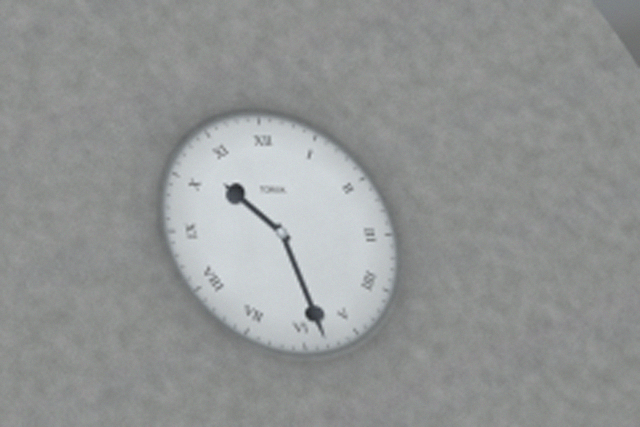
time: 10:28
